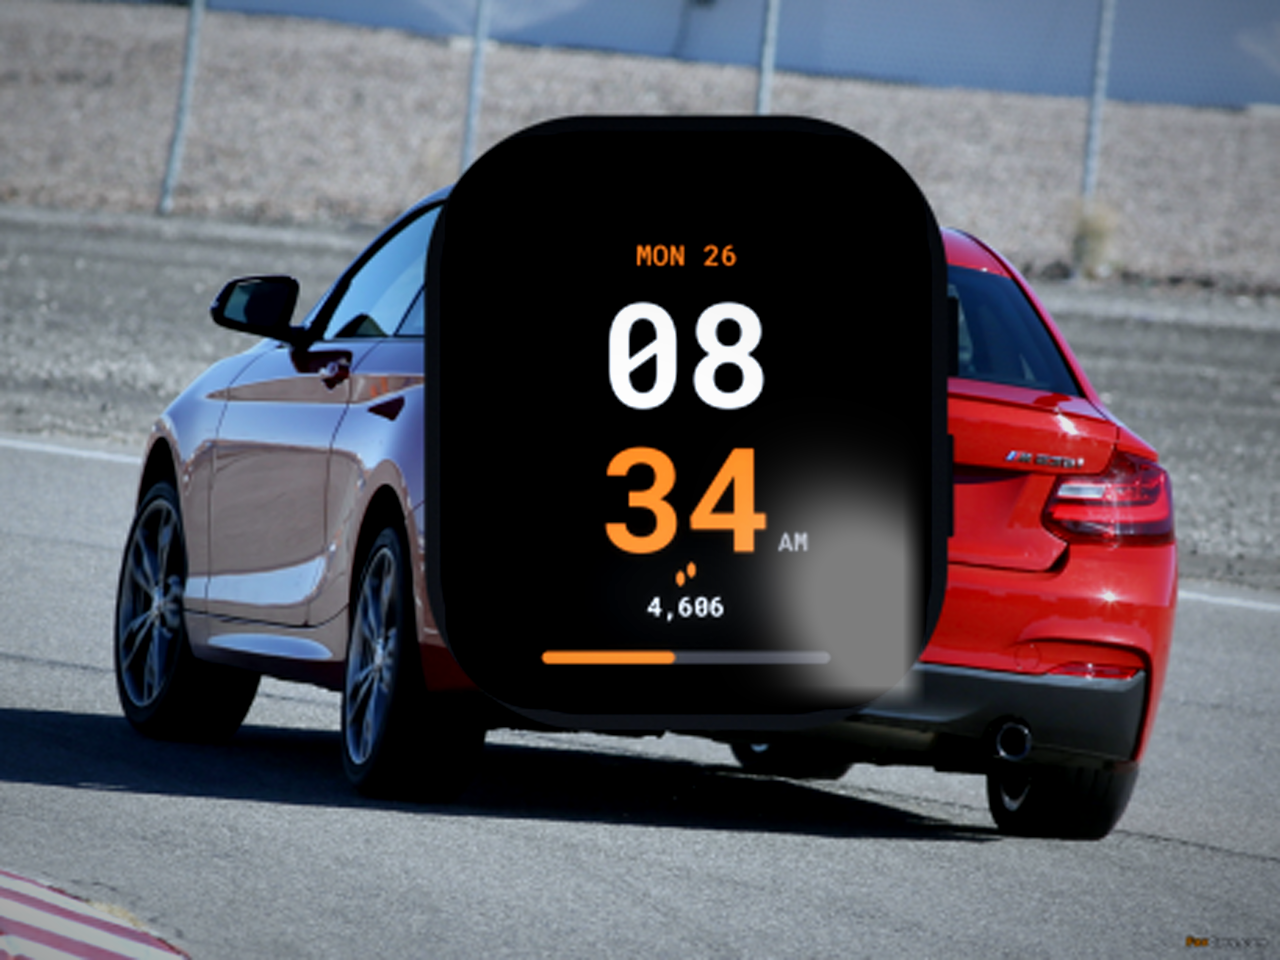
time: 8:34
